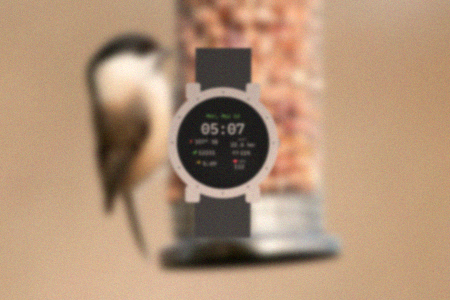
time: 5:07
